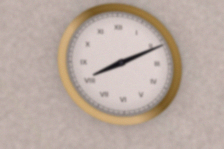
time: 8:11
